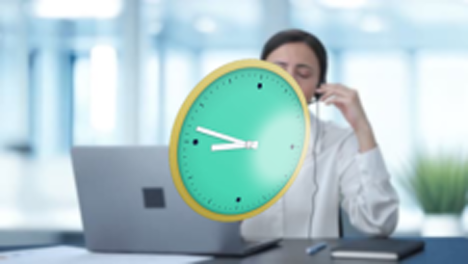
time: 8:47
